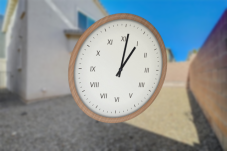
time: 1:01
